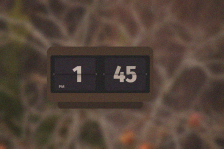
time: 1:45
